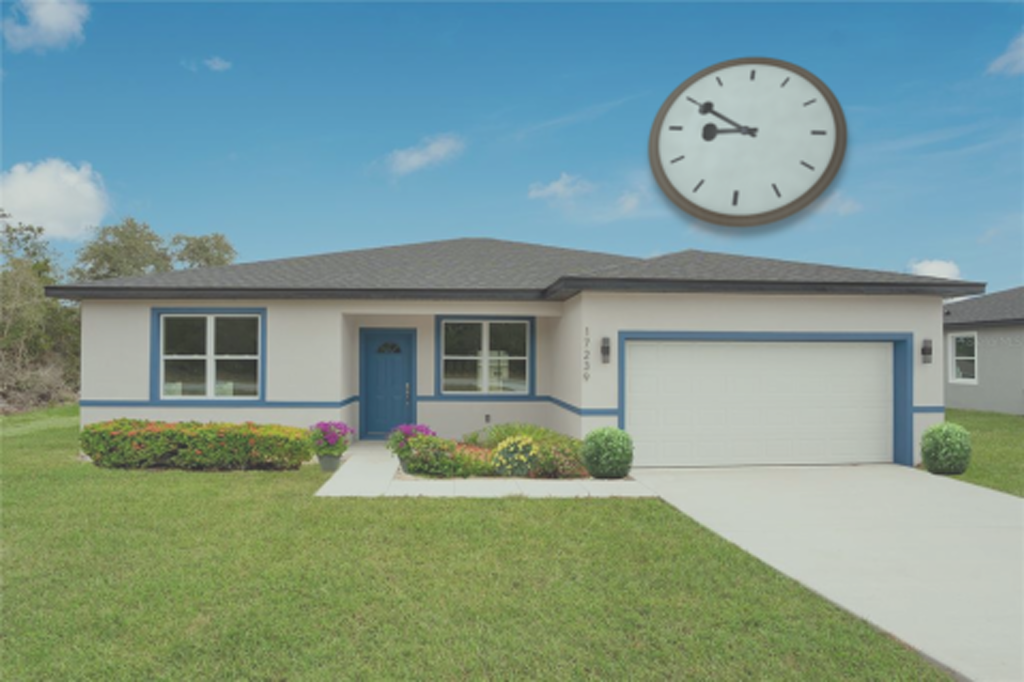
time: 8:50
